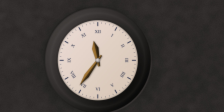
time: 11:36
